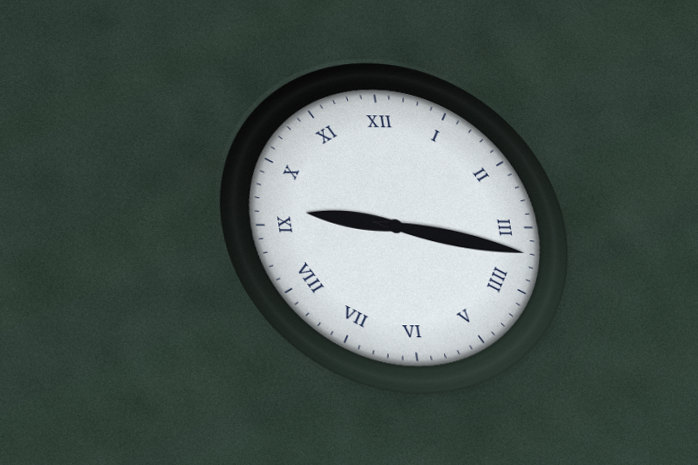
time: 9:17
